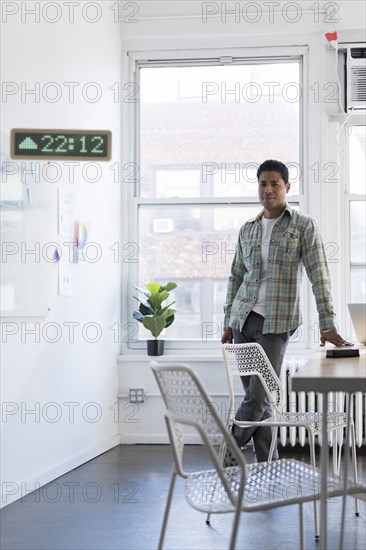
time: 22:12
